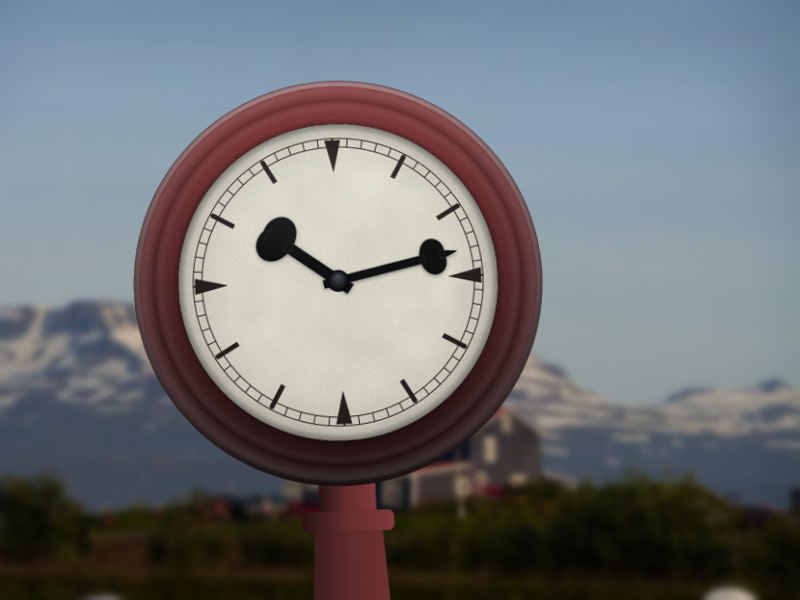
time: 10:13
